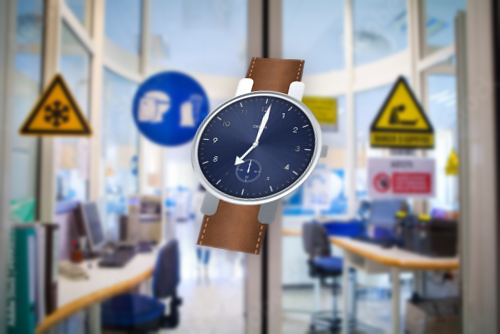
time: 7:01
